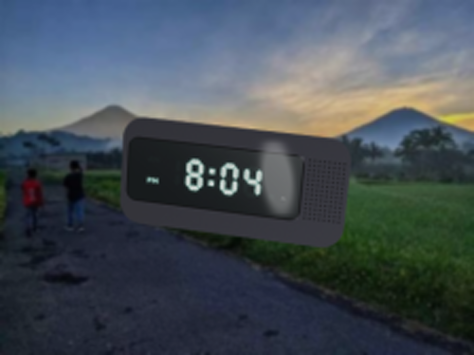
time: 8:04
